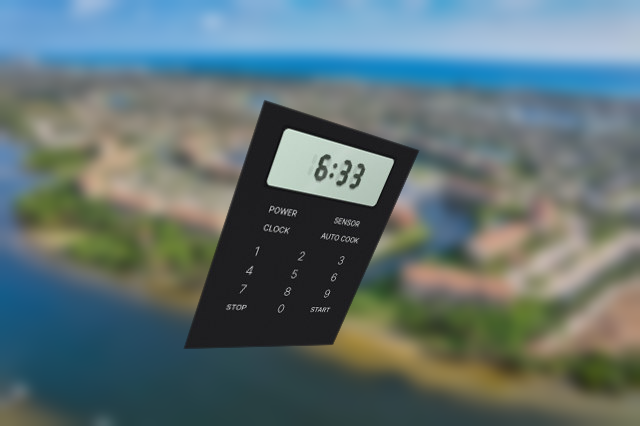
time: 6:33
